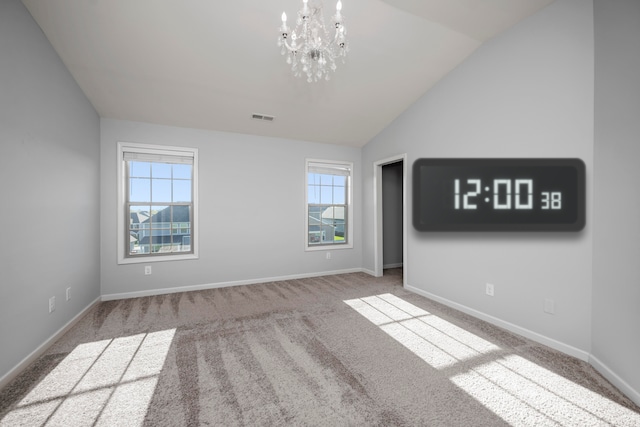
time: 12:00:38
